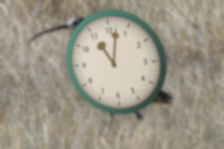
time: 11:02
